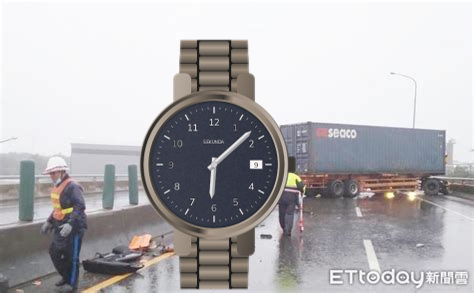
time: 6:08
